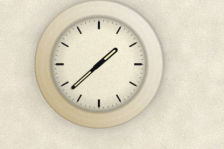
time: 1:38
